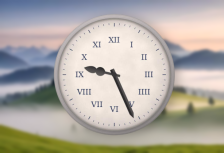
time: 9:26
